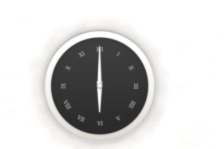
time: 6:00
